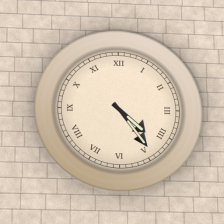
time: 4:24
